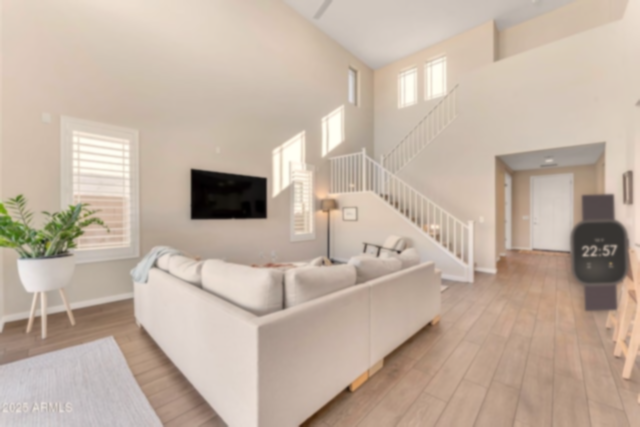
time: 22:57
